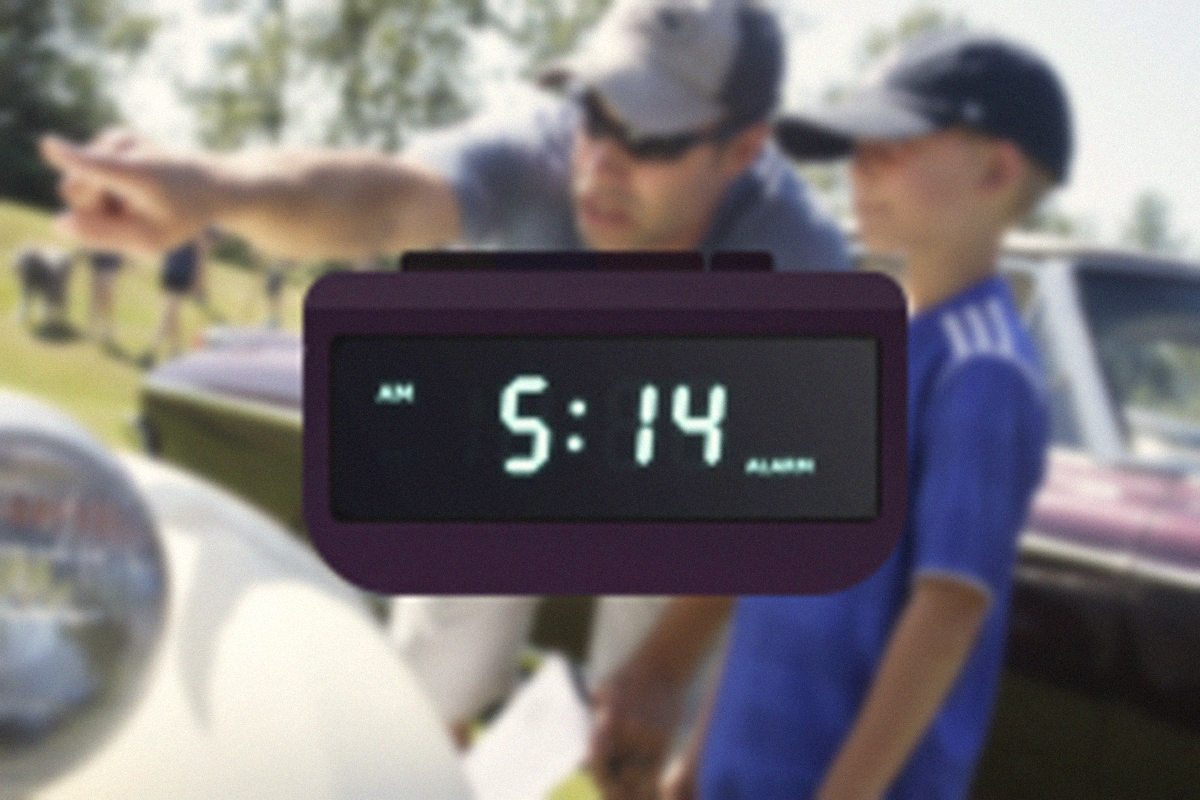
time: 5:14
